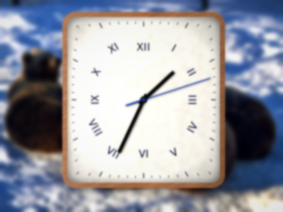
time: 1:34:12
